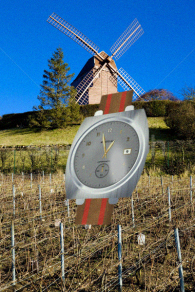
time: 12:57
